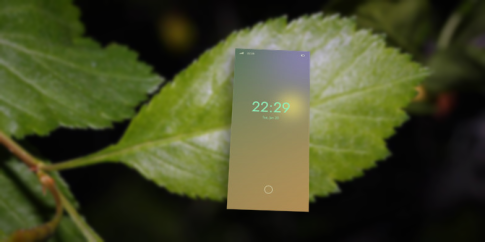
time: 22:29
